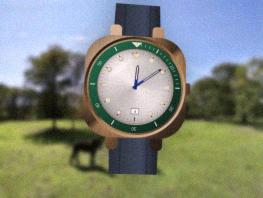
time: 12:09
